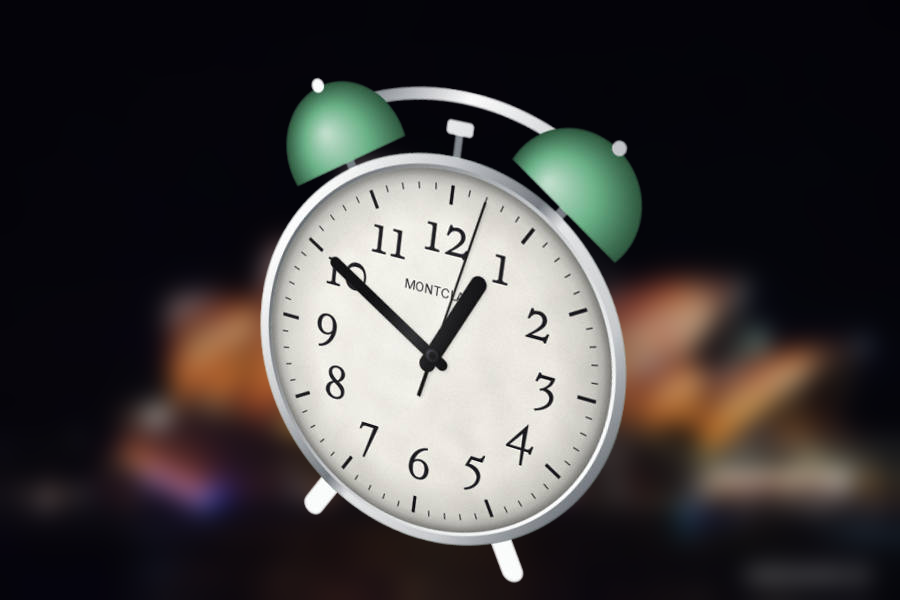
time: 12:50:02
